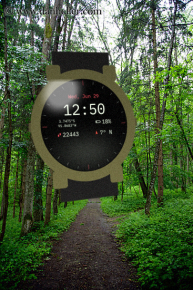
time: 12:50
